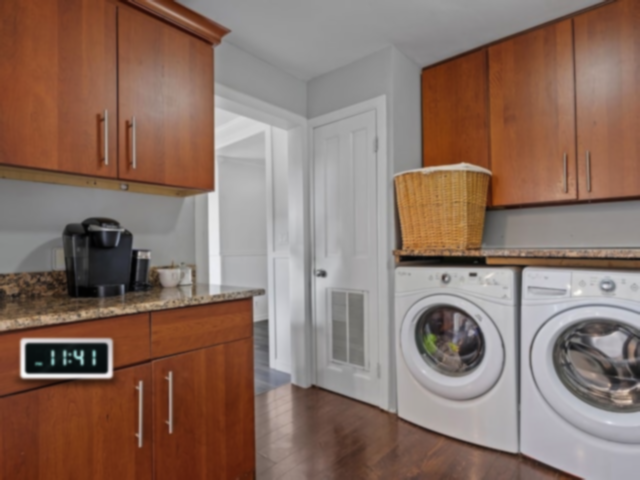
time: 11:41
